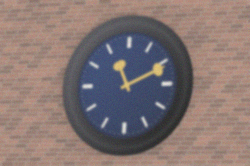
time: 11:11
